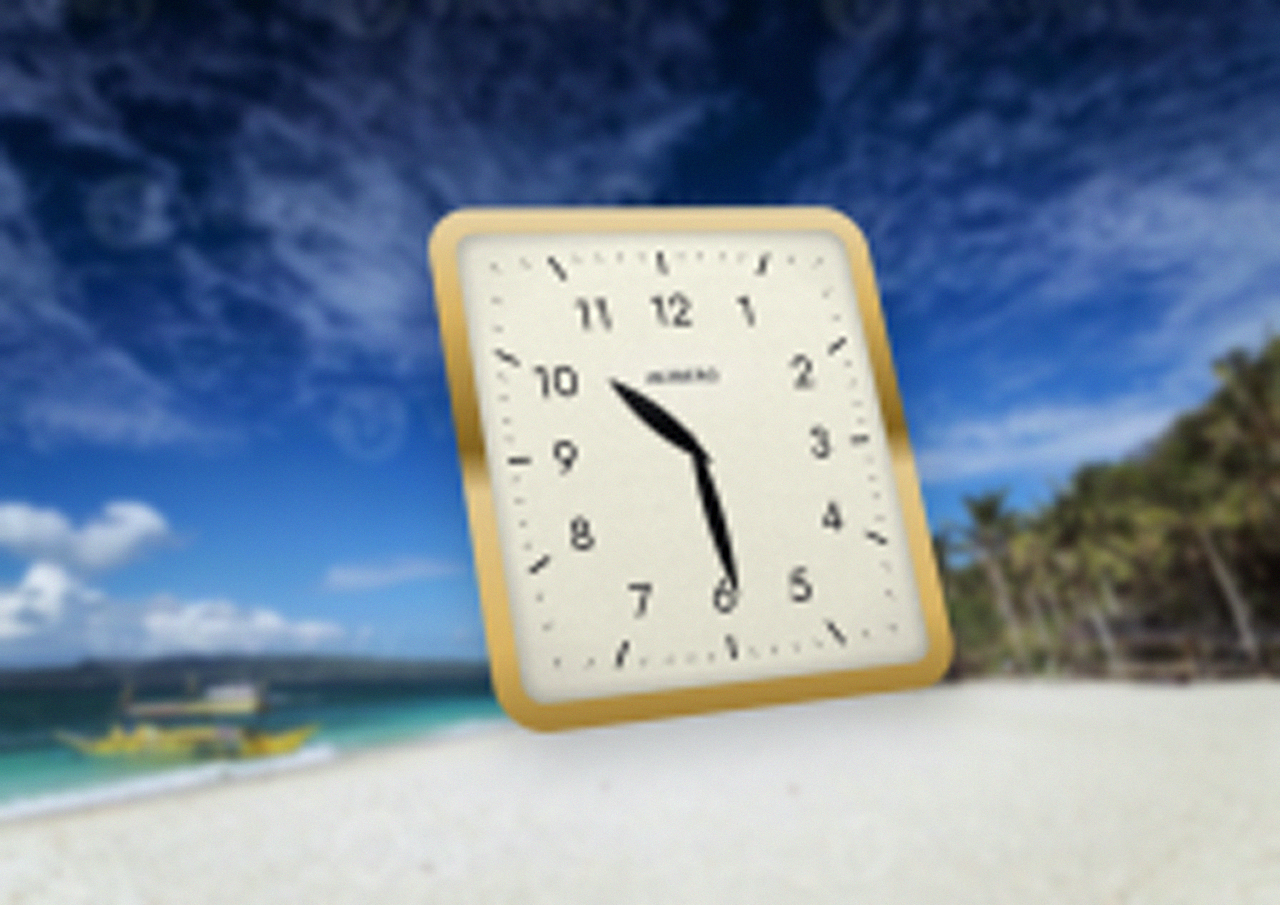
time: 10:29
